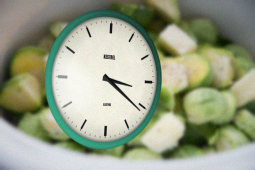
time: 3:21
